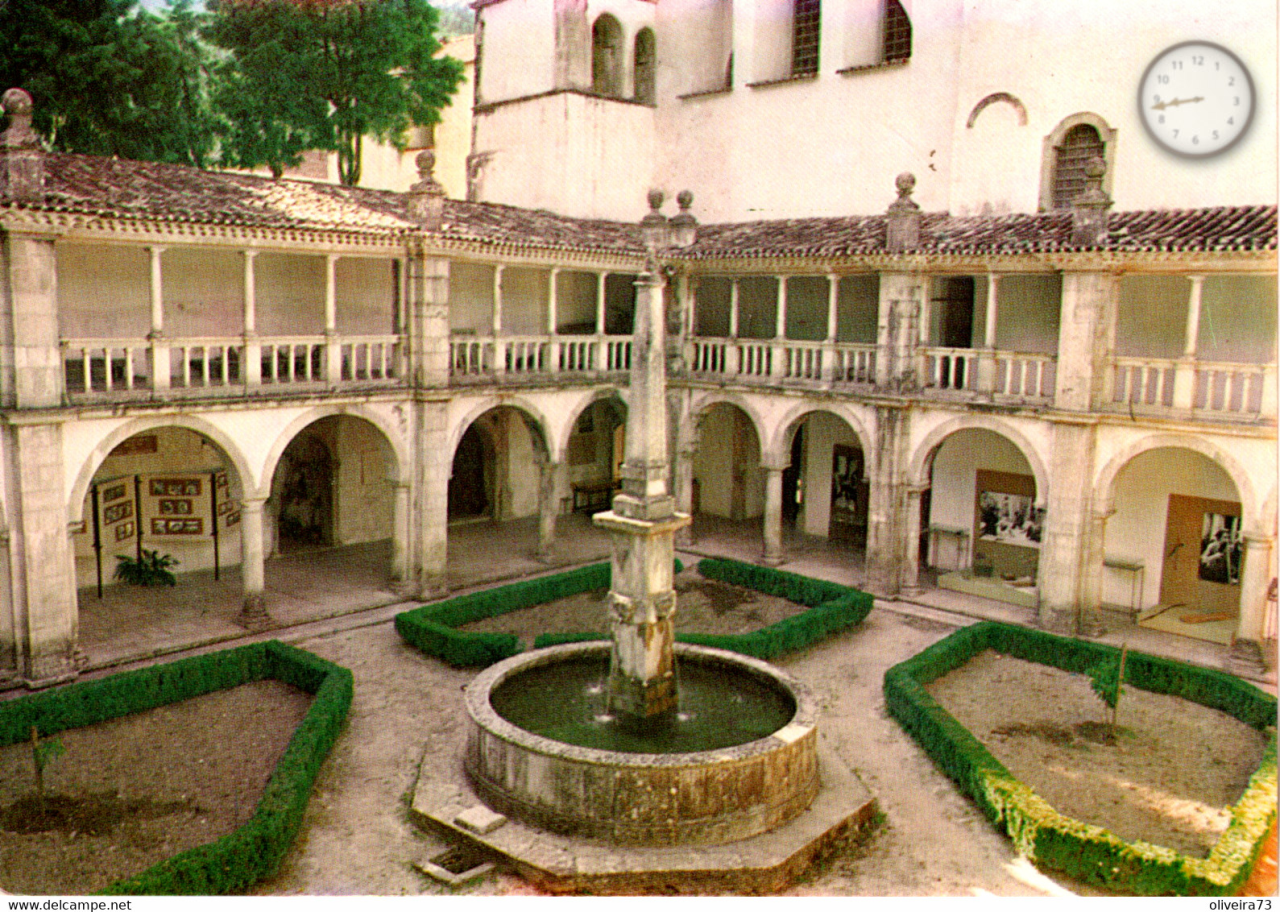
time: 8:43
